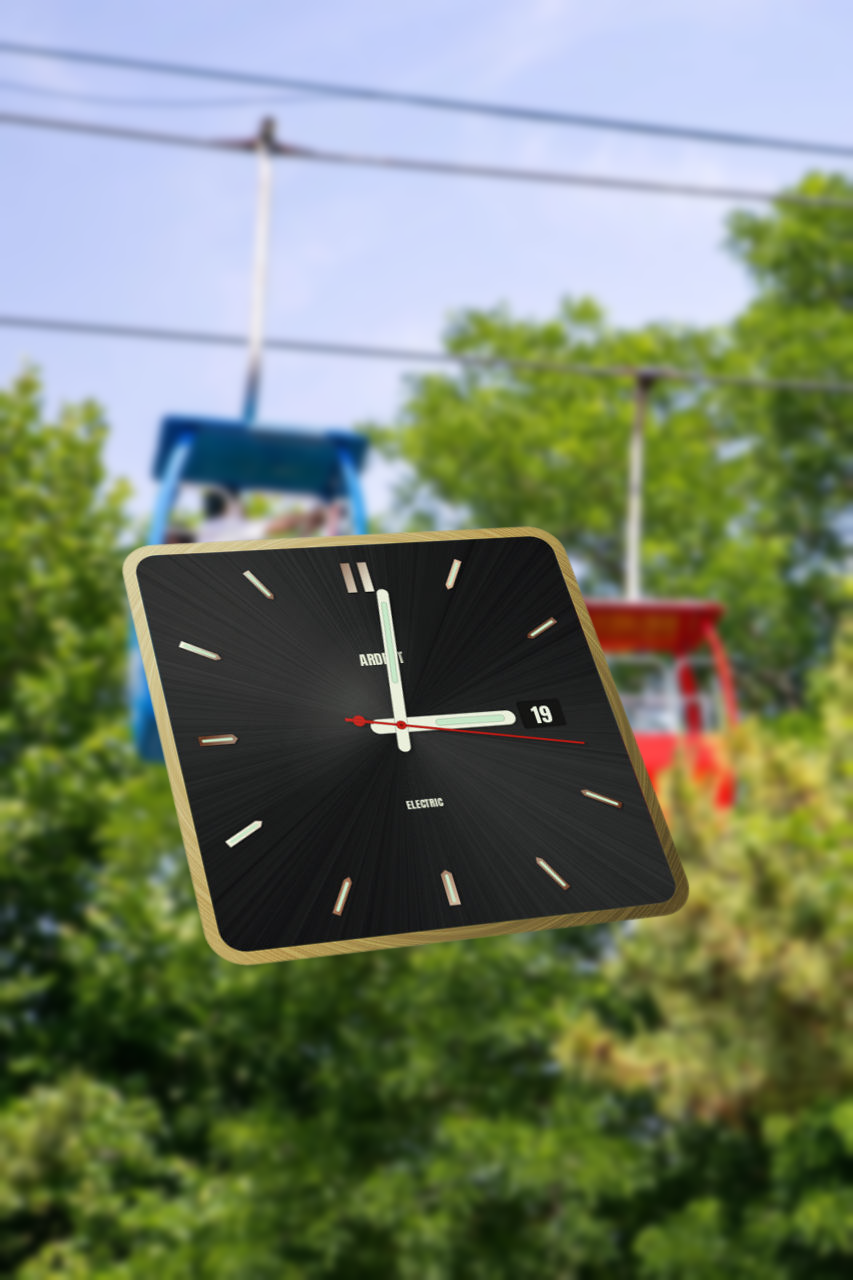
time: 3:01:17
